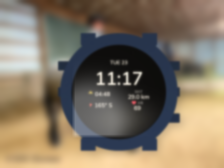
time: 11:17
